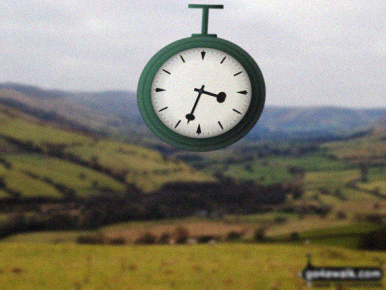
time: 3:33
